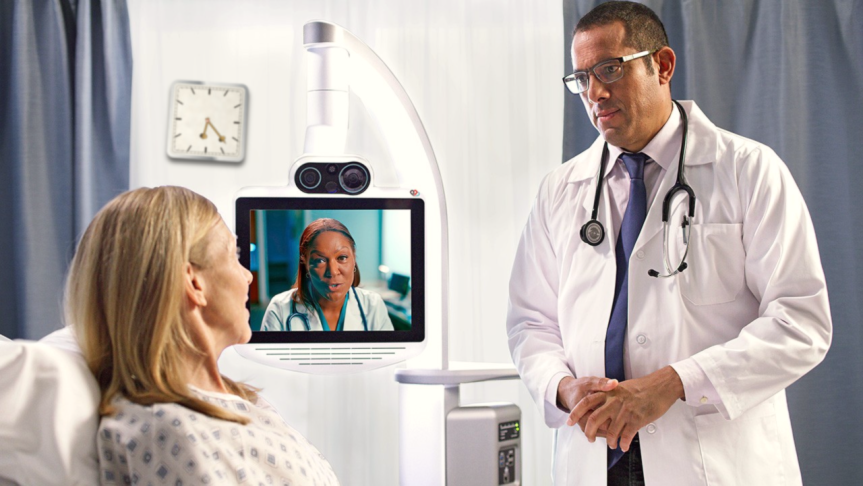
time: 6:23
